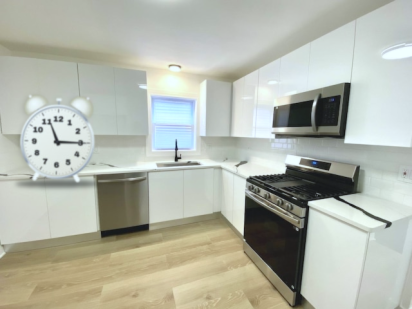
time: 11:15
